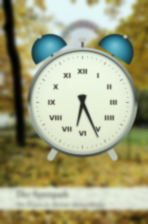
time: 6:26
